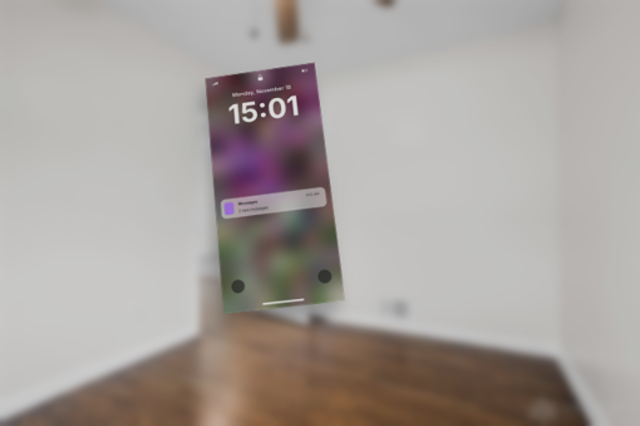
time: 15:01
